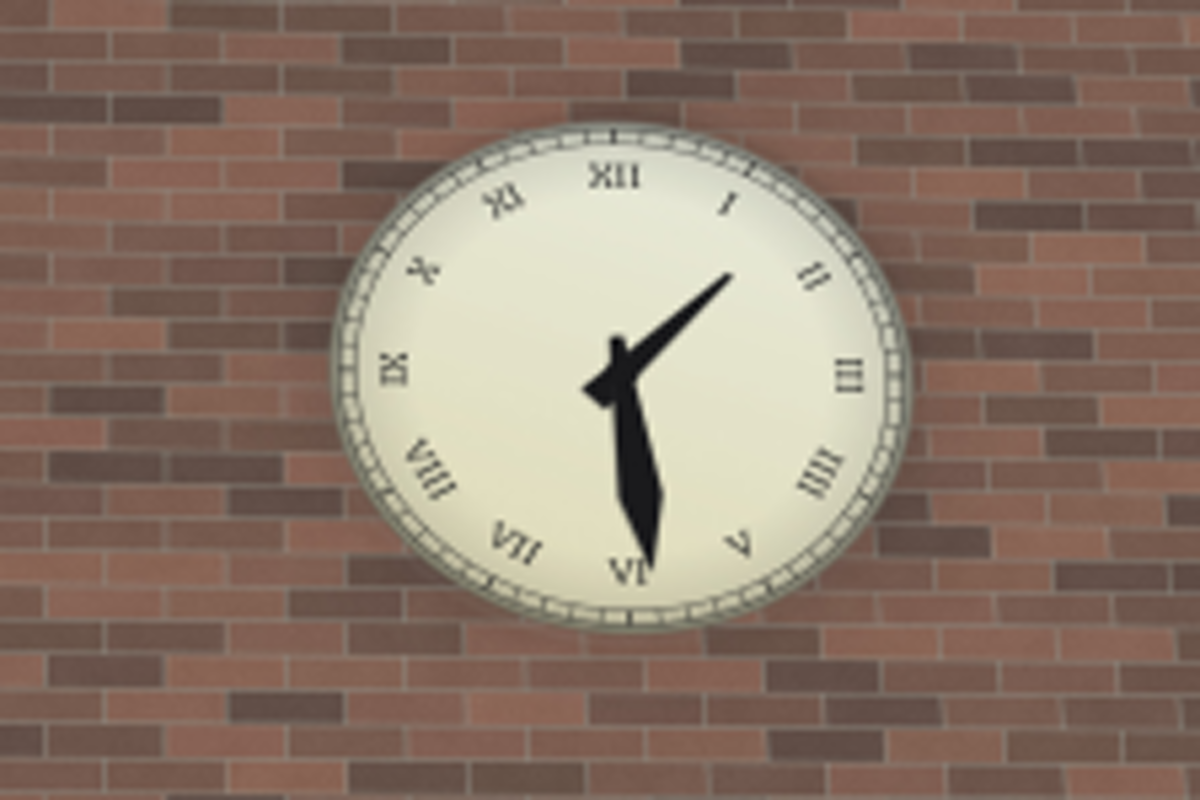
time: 1:29
